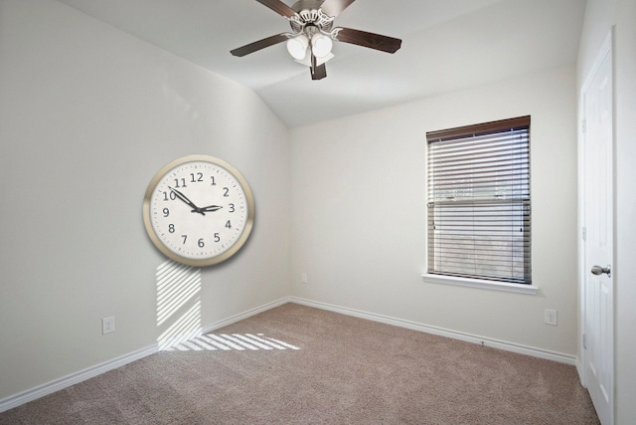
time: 2:52
